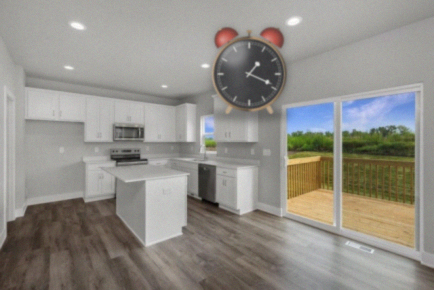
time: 1:19
